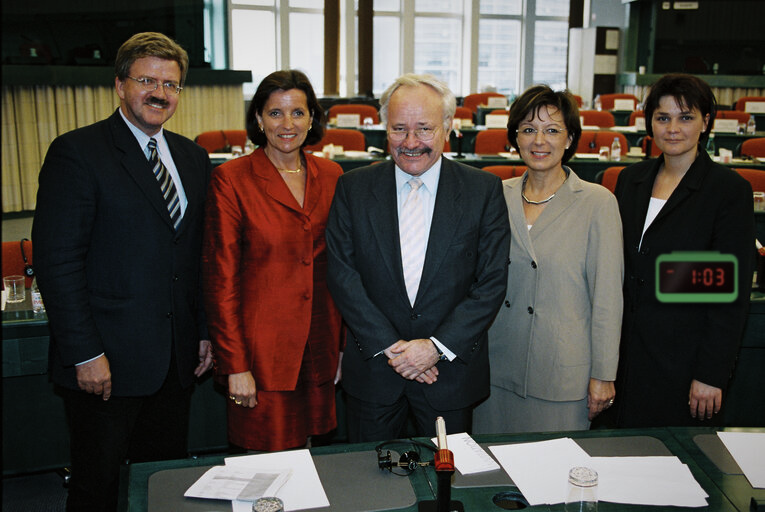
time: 1:03
